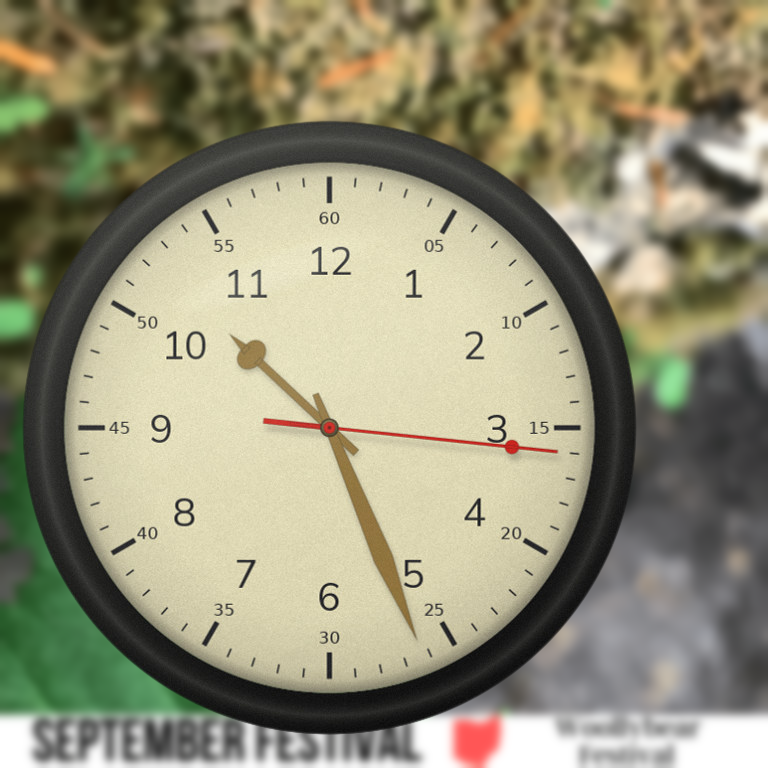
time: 10:26:16
